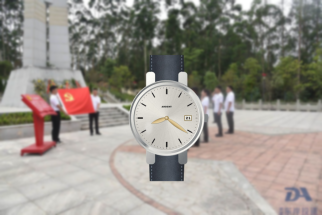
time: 8:21
